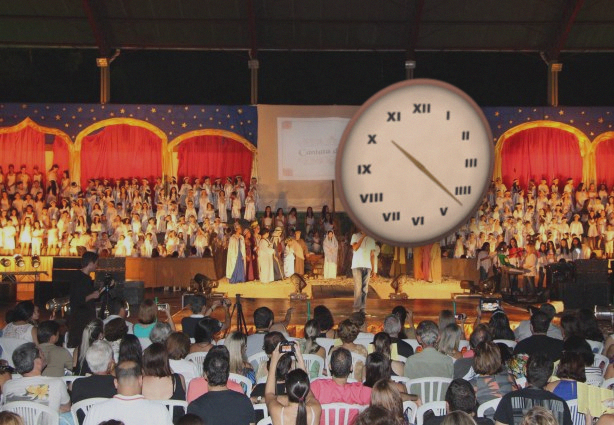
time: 10:22
